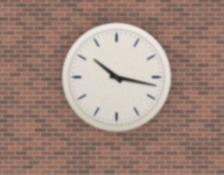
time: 10:17
